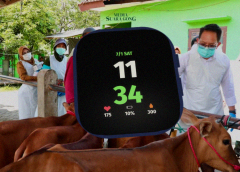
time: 11:34
